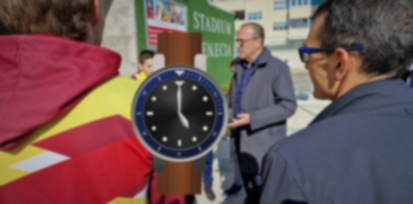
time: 5:00
